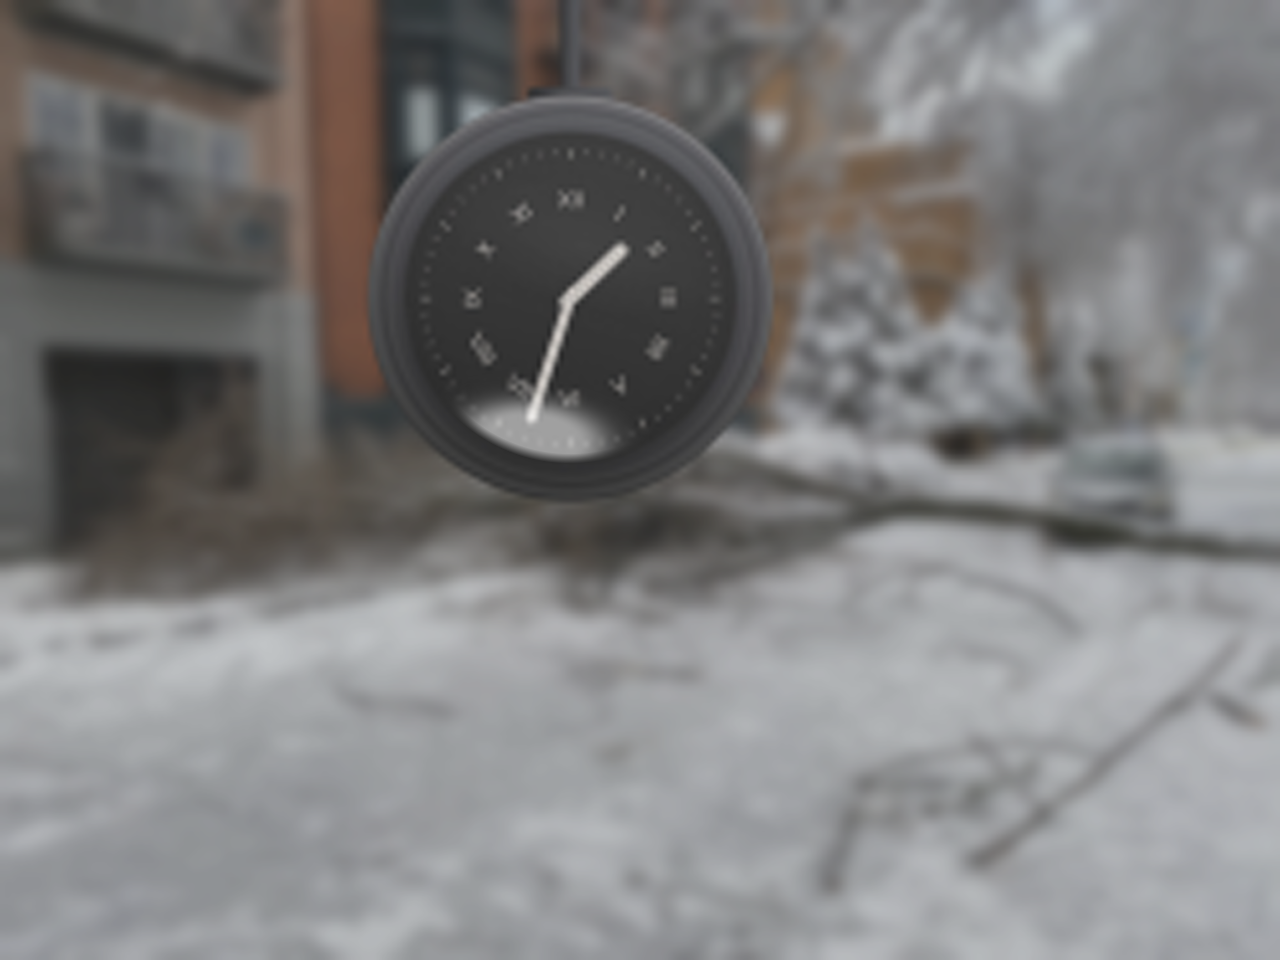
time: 1:33
